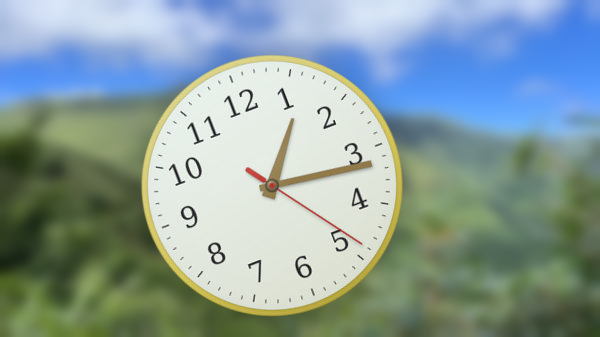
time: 1:16:24
